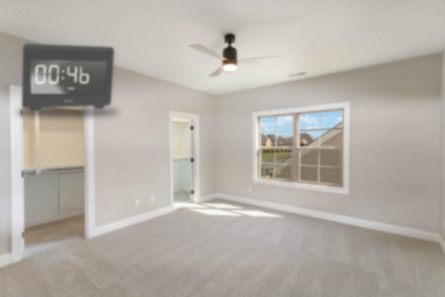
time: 0:46
